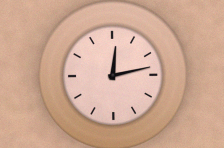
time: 12:13
